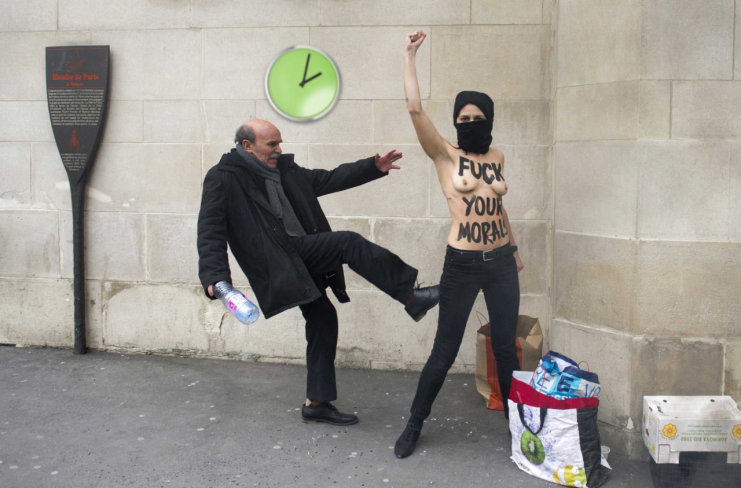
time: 2:02
